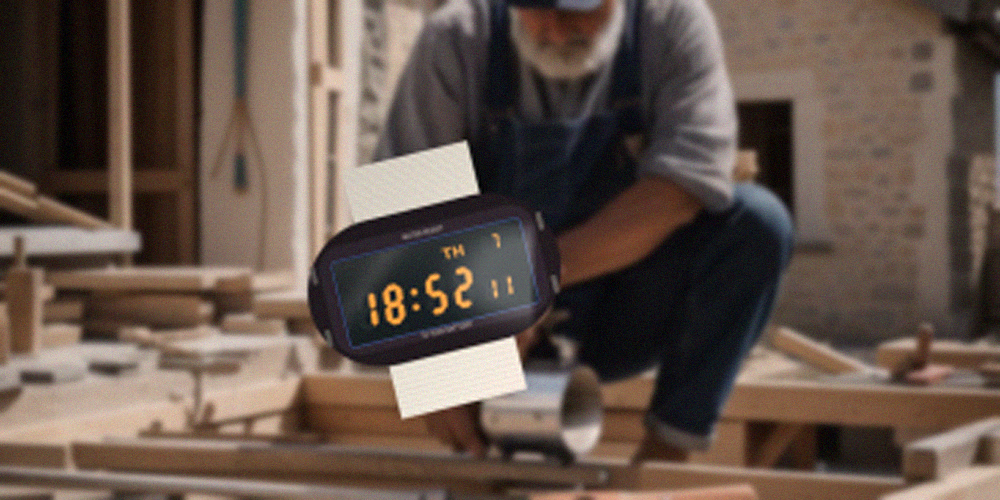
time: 18:52:11
